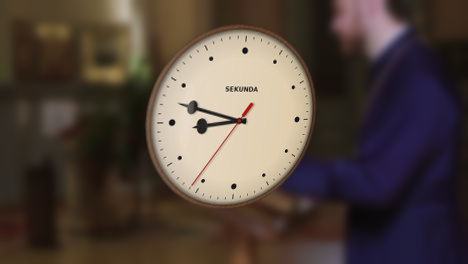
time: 8:47:36
